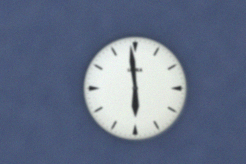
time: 5:59
